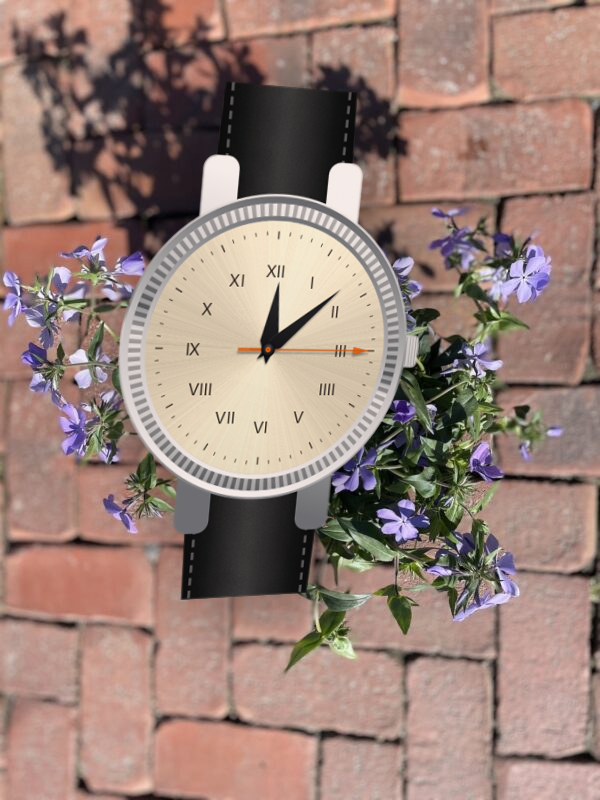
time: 12:08:15
